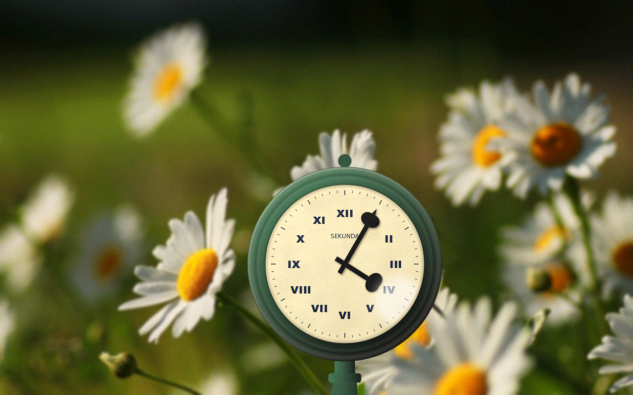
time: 4:05
